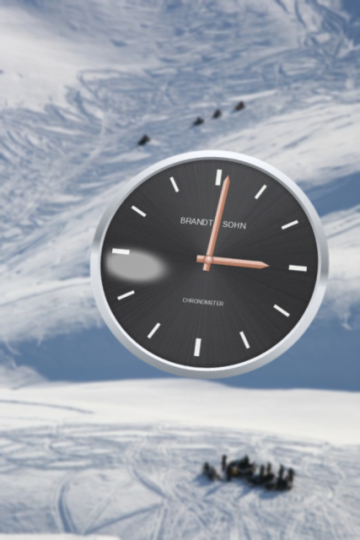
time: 3:01
